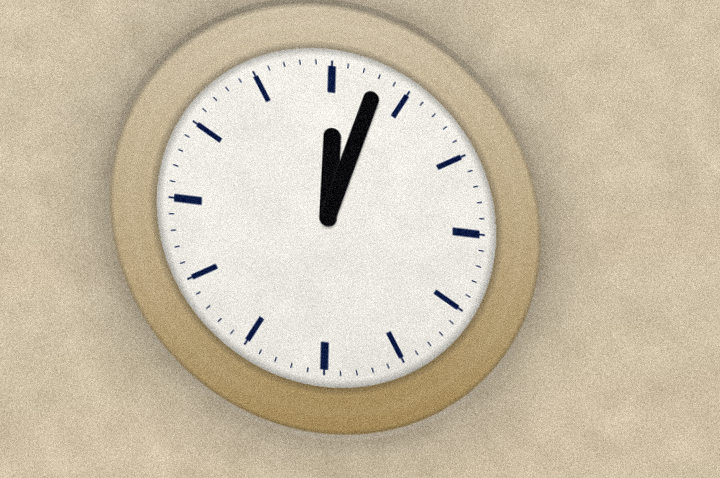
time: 12:03
